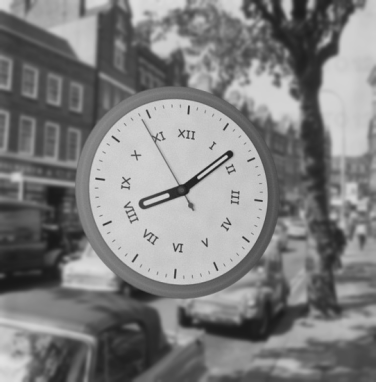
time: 8:07:54
